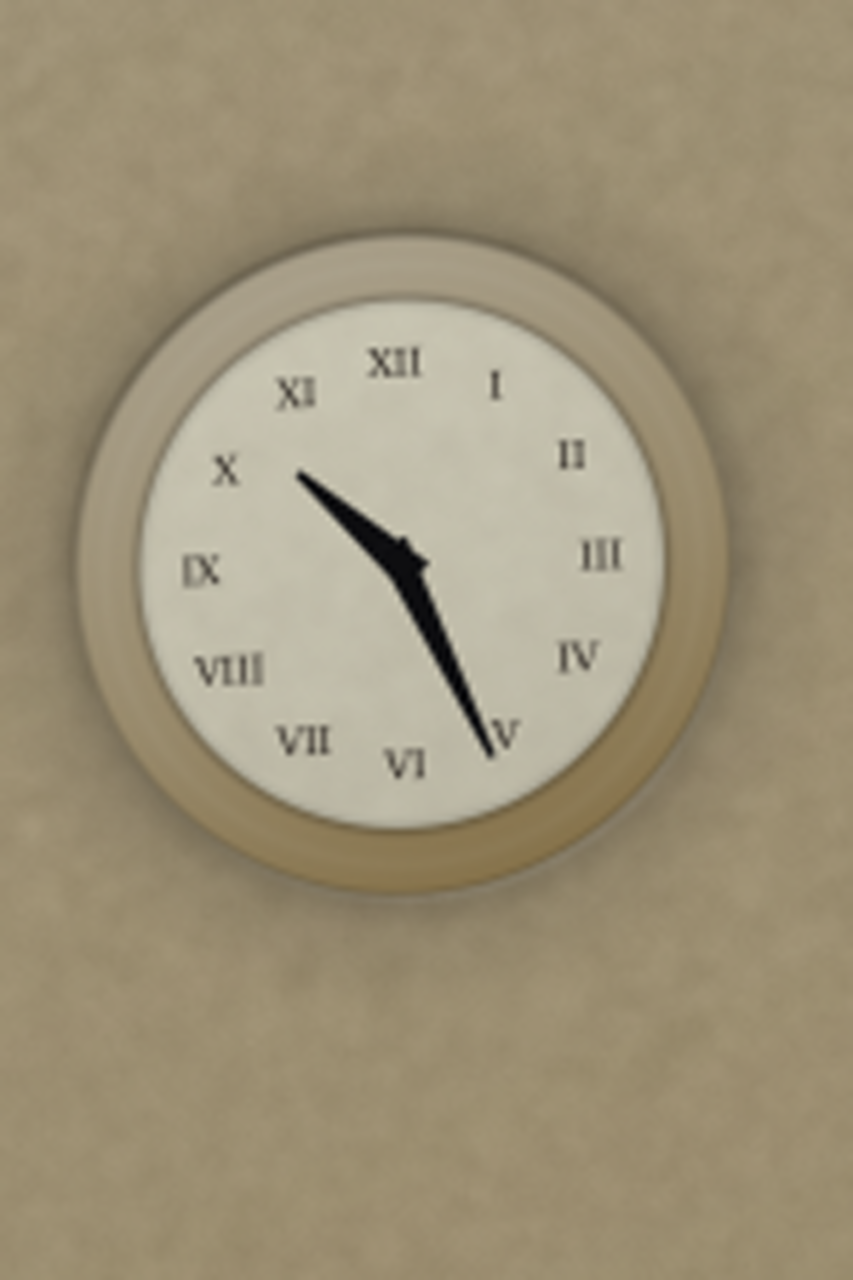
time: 10:26
